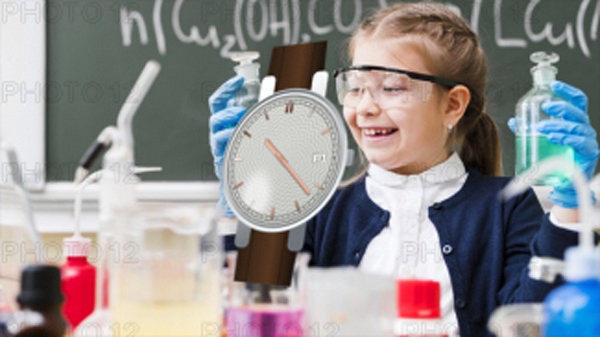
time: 10:22
